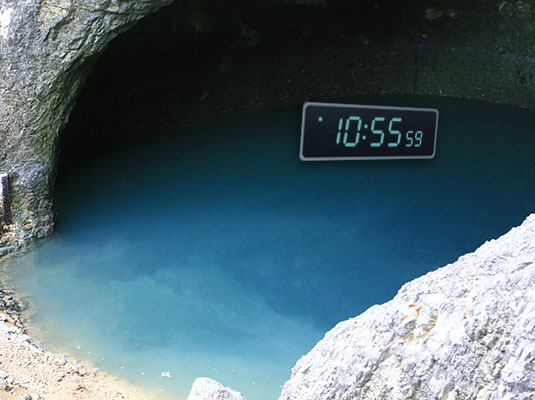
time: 10:55:59
